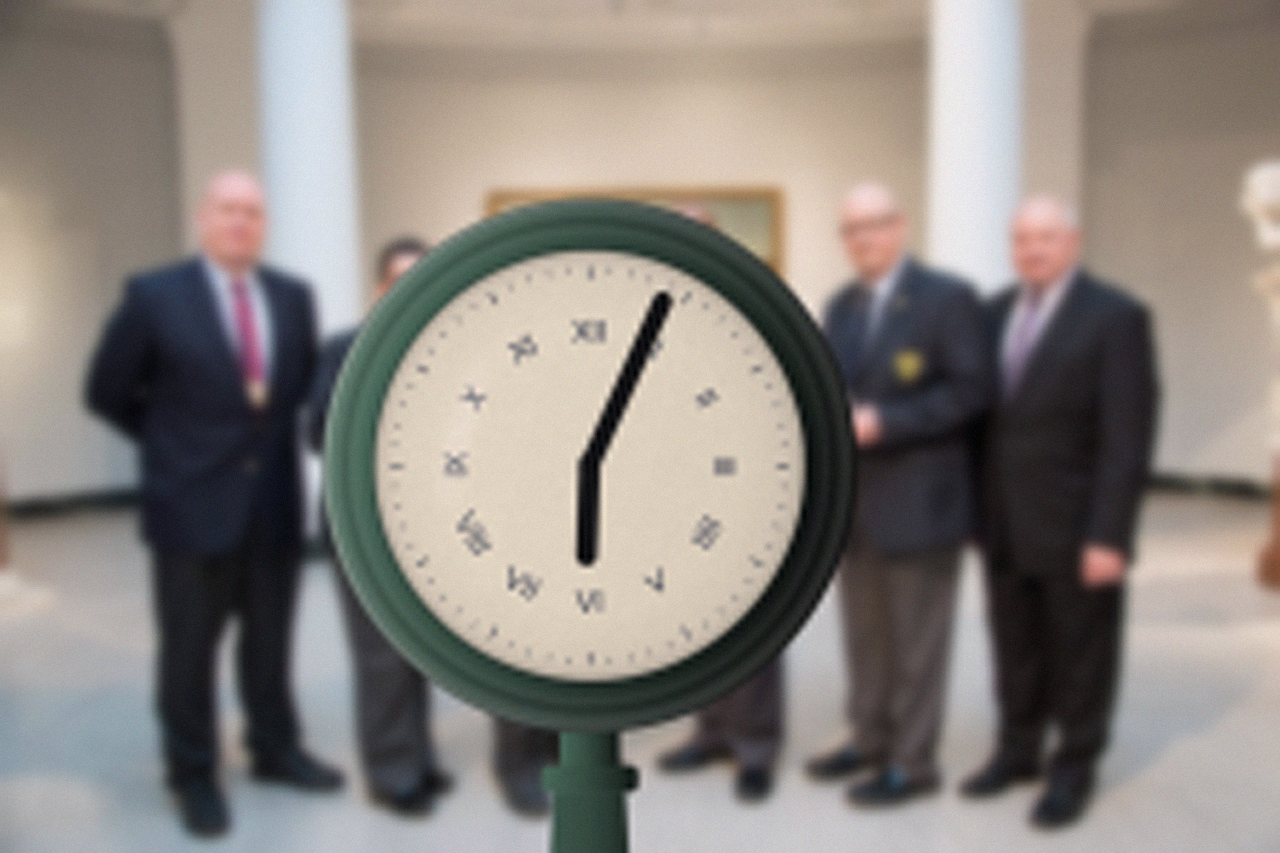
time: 6:04
